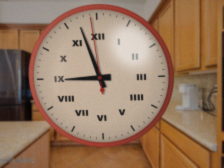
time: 8:56:59
